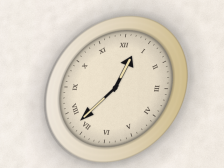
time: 12:37
